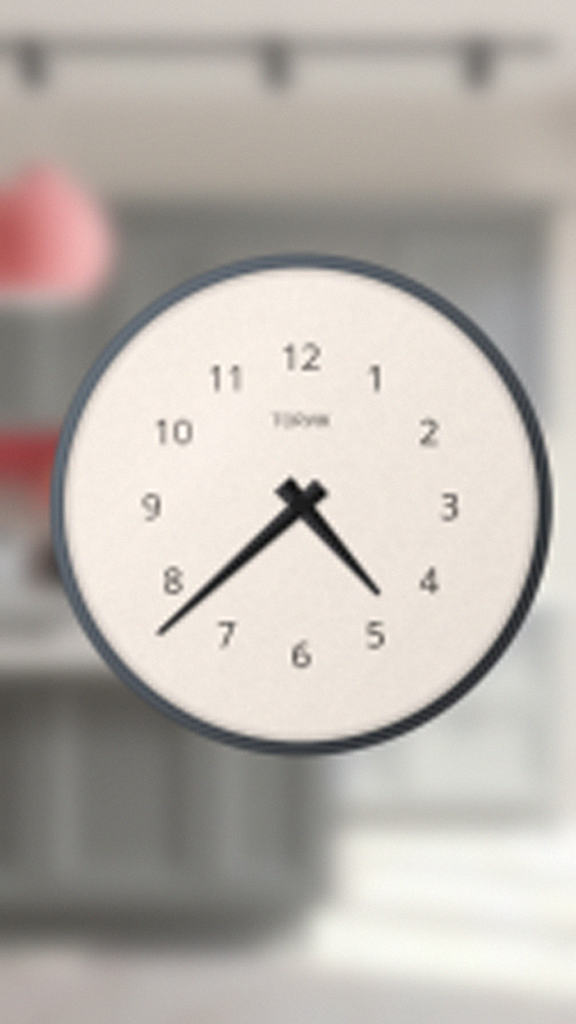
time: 4:38
